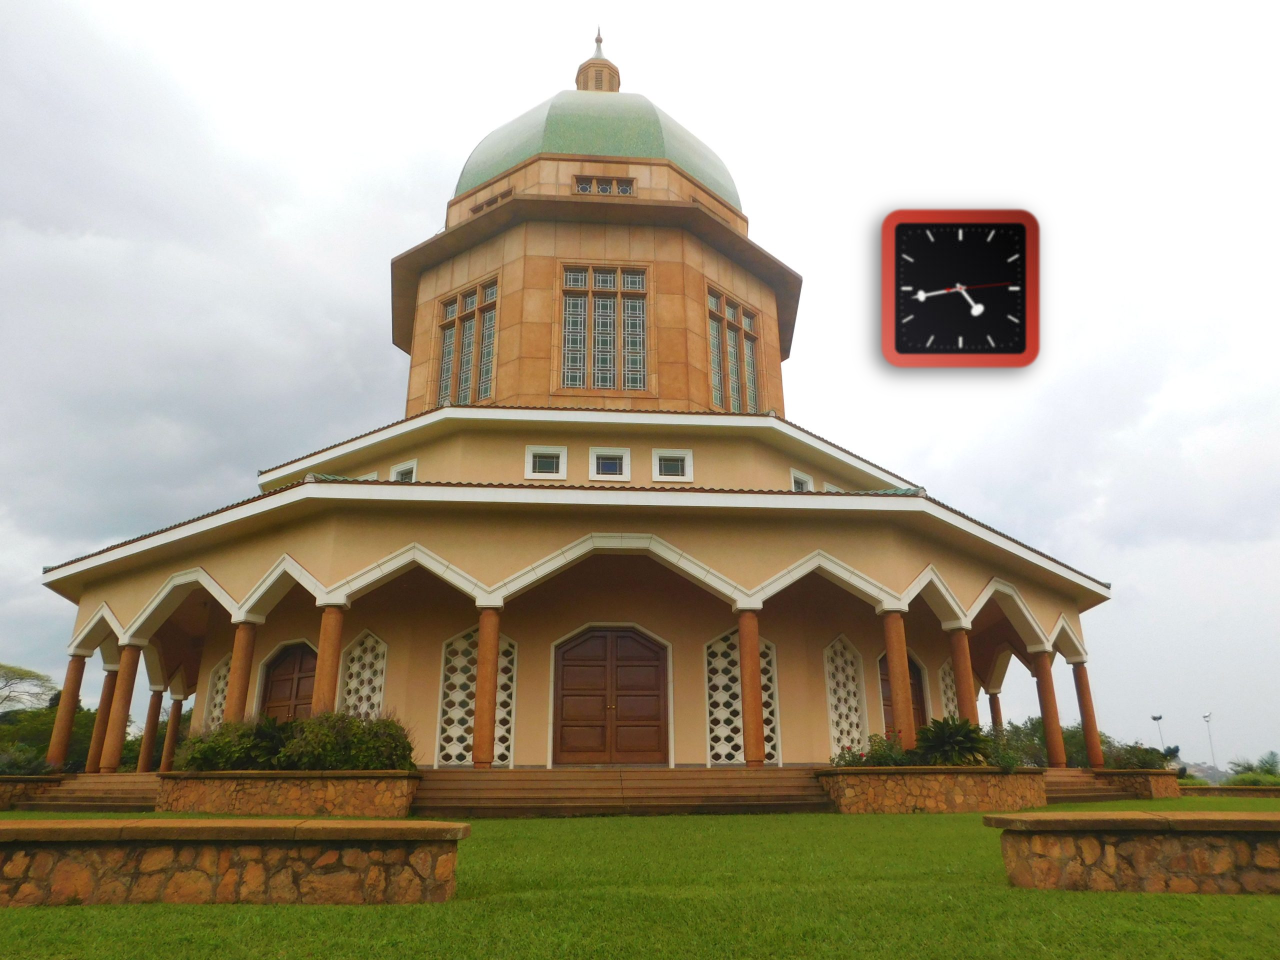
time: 4:43:14
